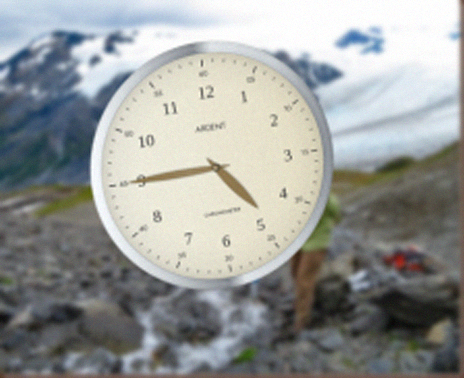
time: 4:45
